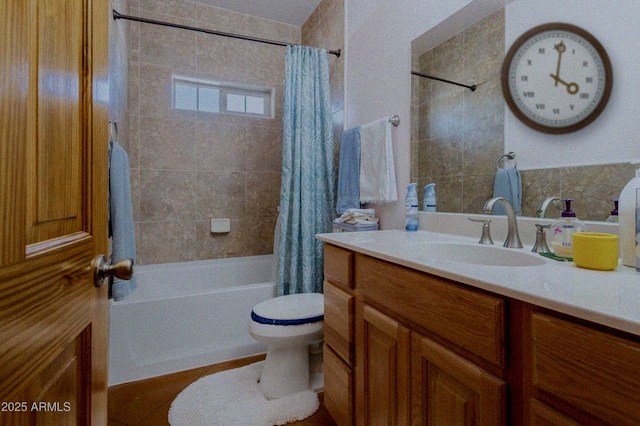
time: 4:01
